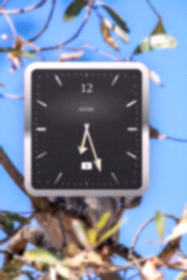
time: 6:27
